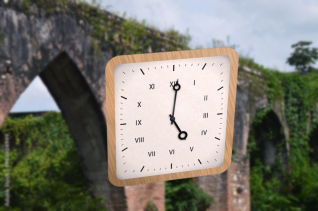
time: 5:01
